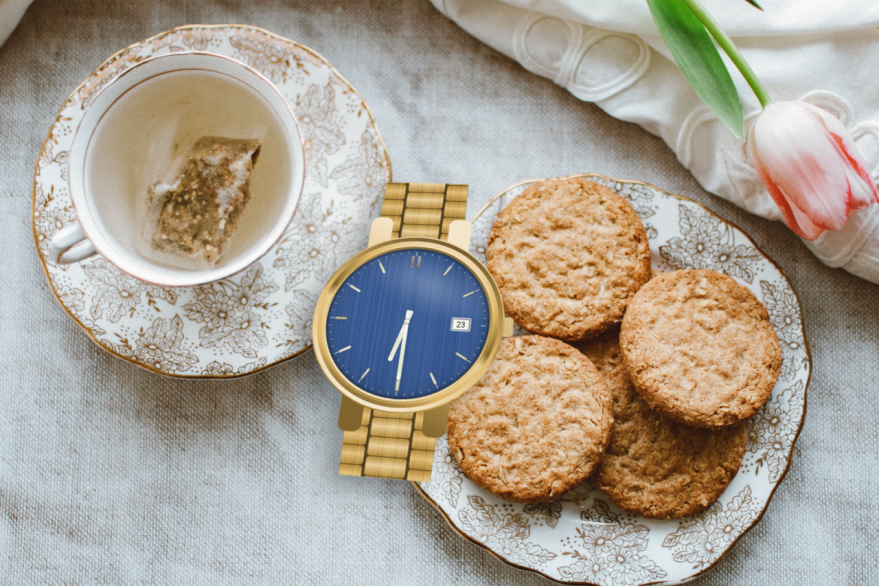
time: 6:30
